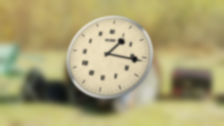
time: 1:16
